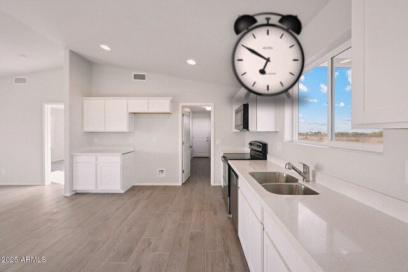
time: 6:50
